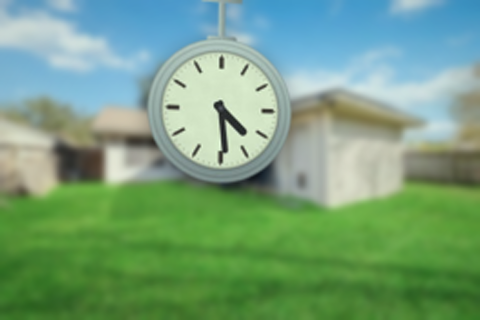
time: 4:29
